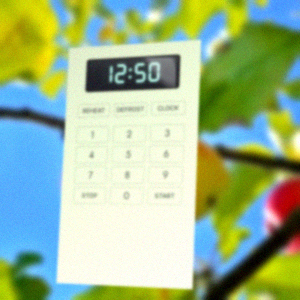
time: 12:50
